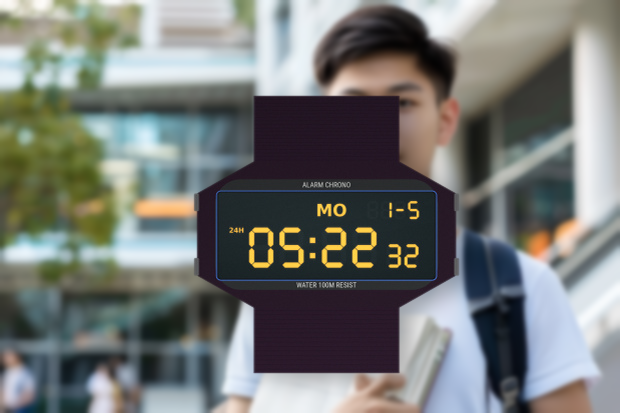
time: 5:22:32
